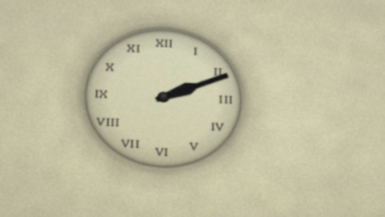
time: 2:11
